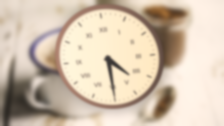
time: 4:30
